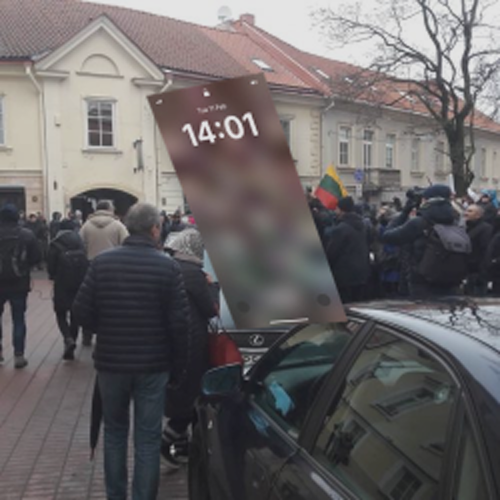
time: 14:01
